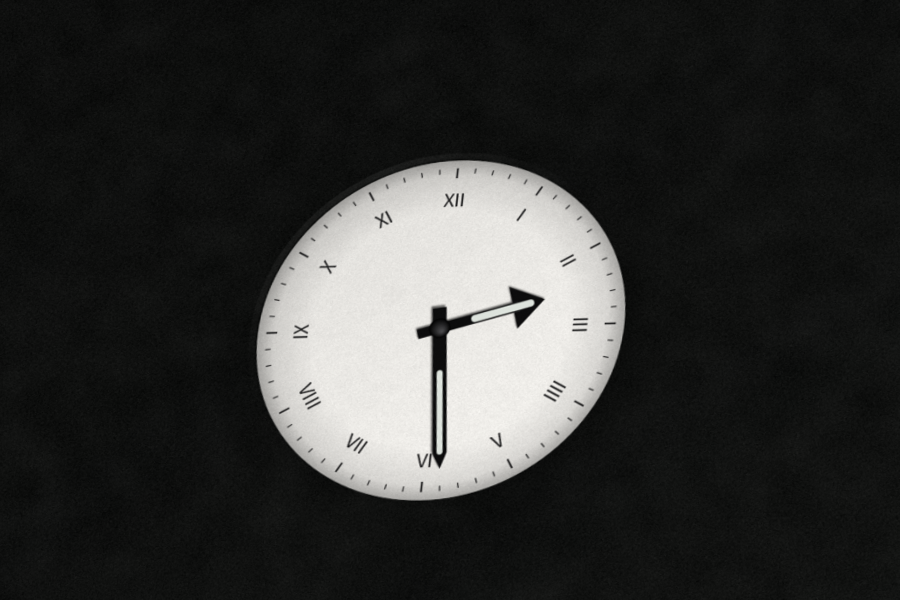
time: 2:29
